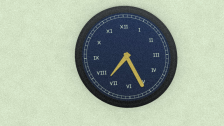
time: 7:26
